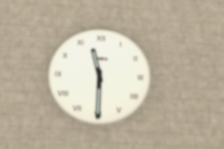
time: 11:30
